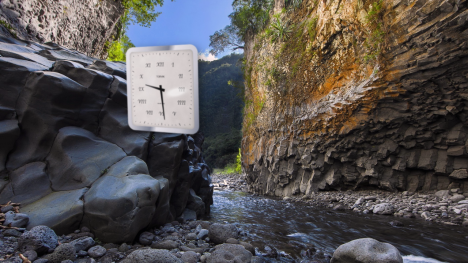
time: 9:29
